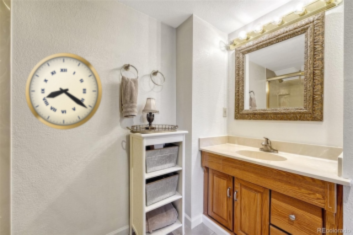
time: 8:21
